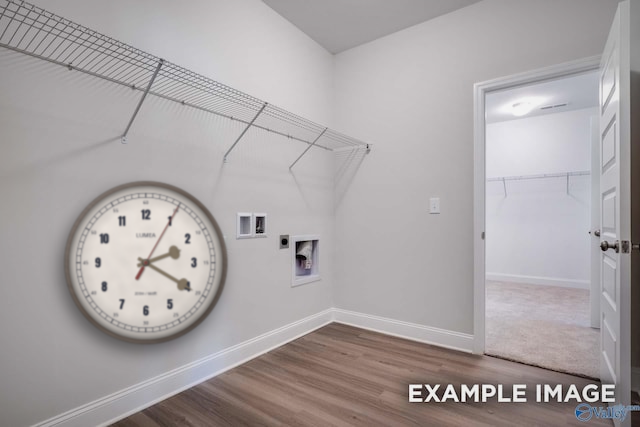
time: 2:20:05
